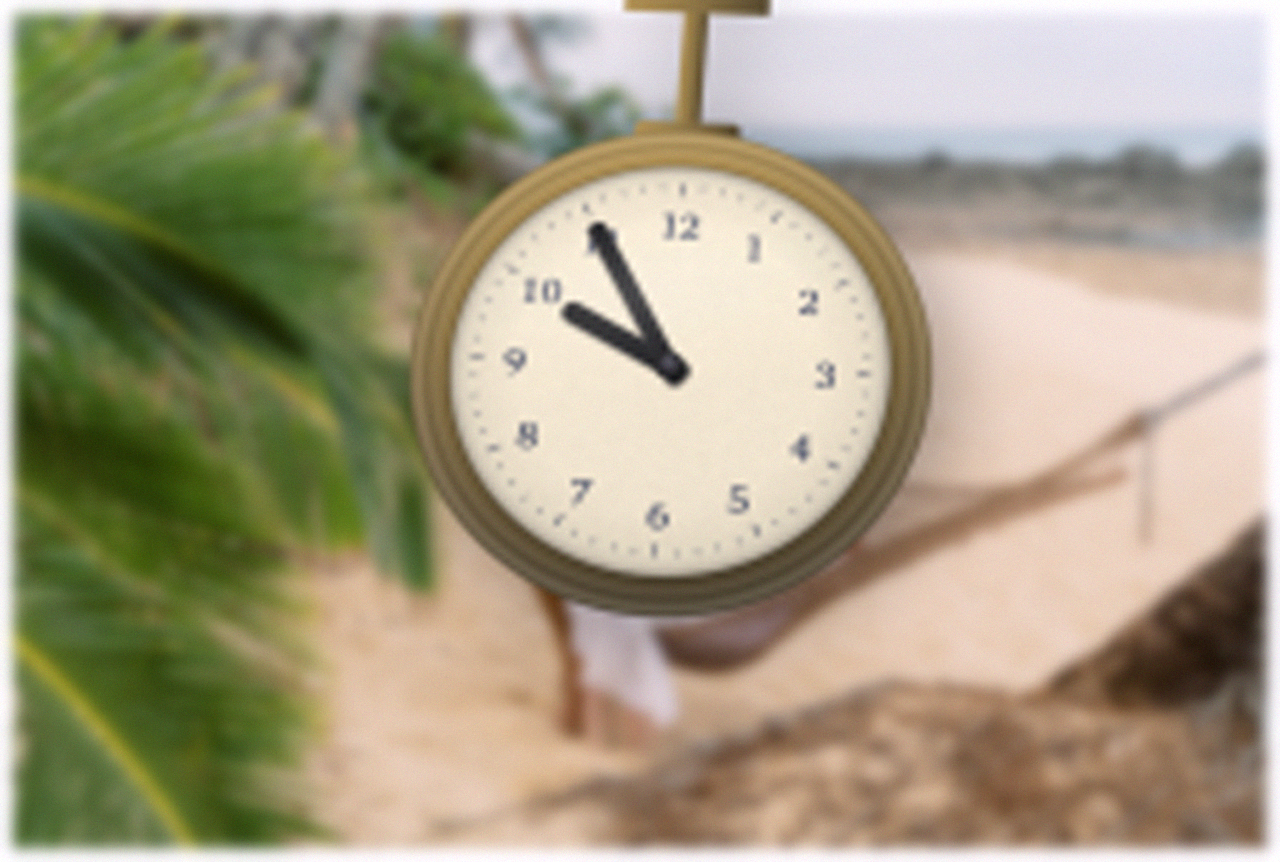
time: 9:55
